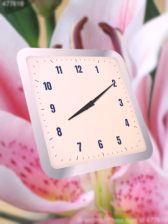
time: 8:10
